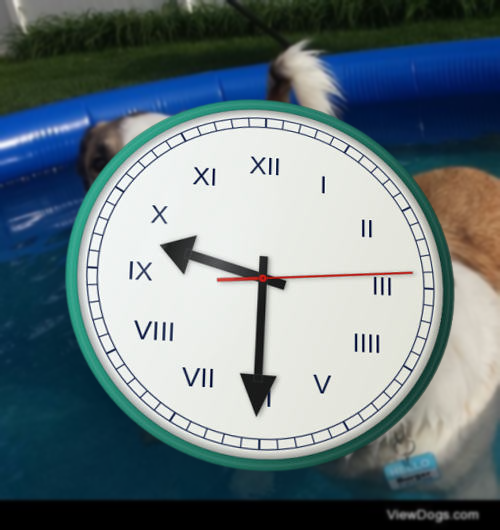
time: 9:30:14
